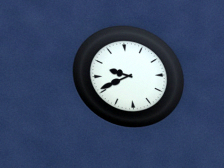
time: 9:41
